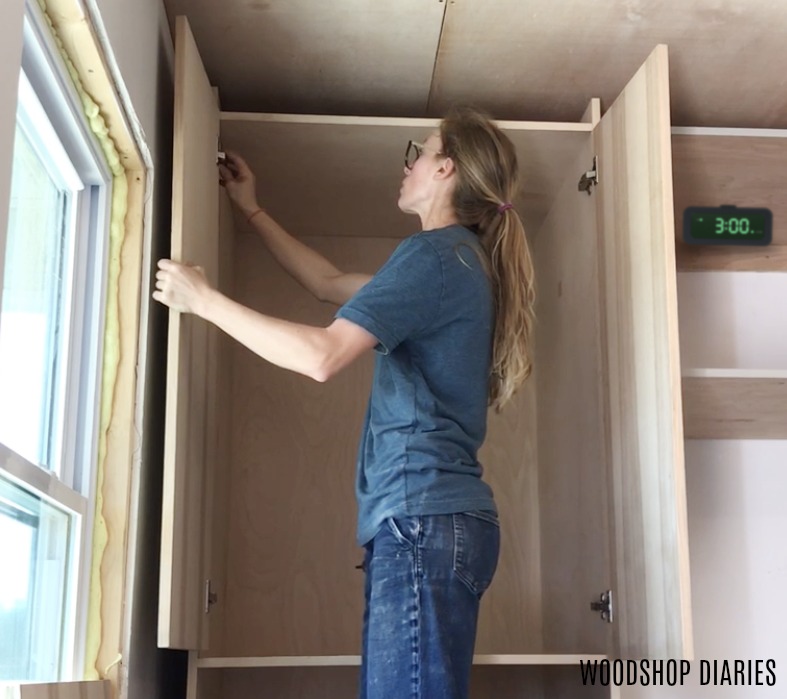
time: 3:00
